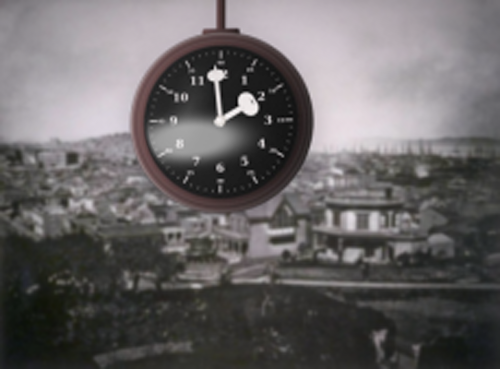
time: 1:59
